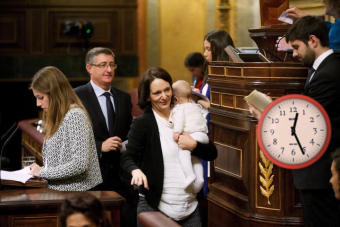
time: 12:26
